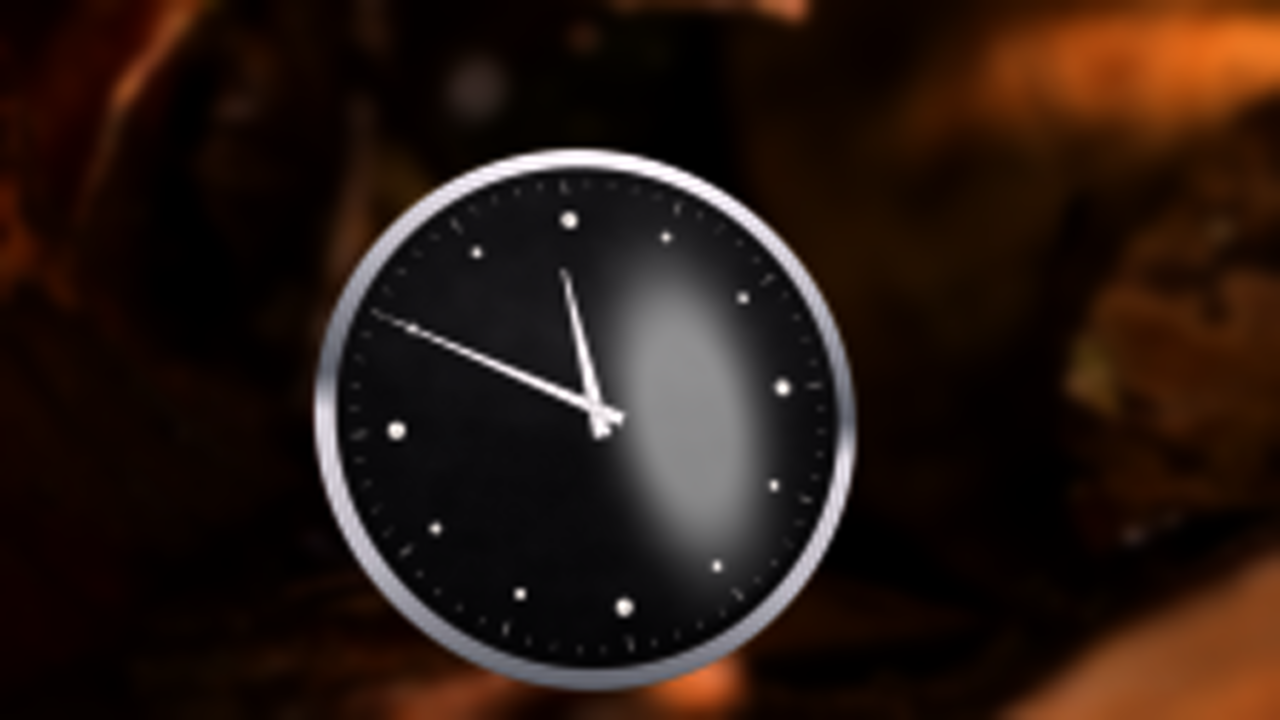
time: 11:50
